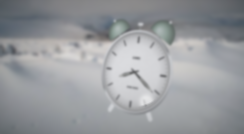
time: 8:21
